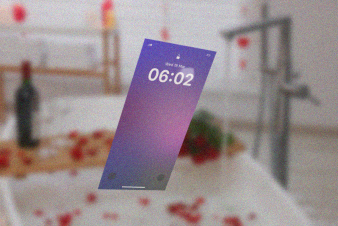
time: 6:02
